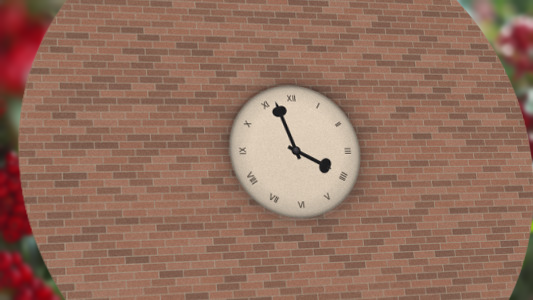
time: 3:57
